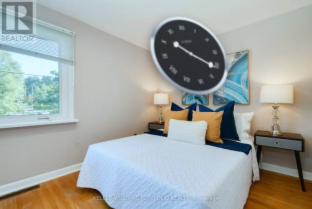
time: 10:21
